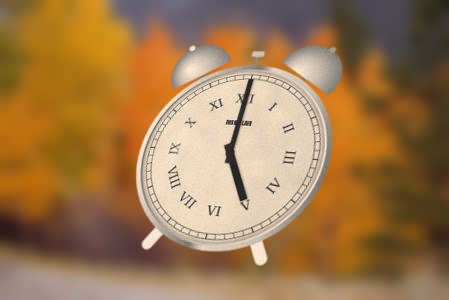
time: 5:00
